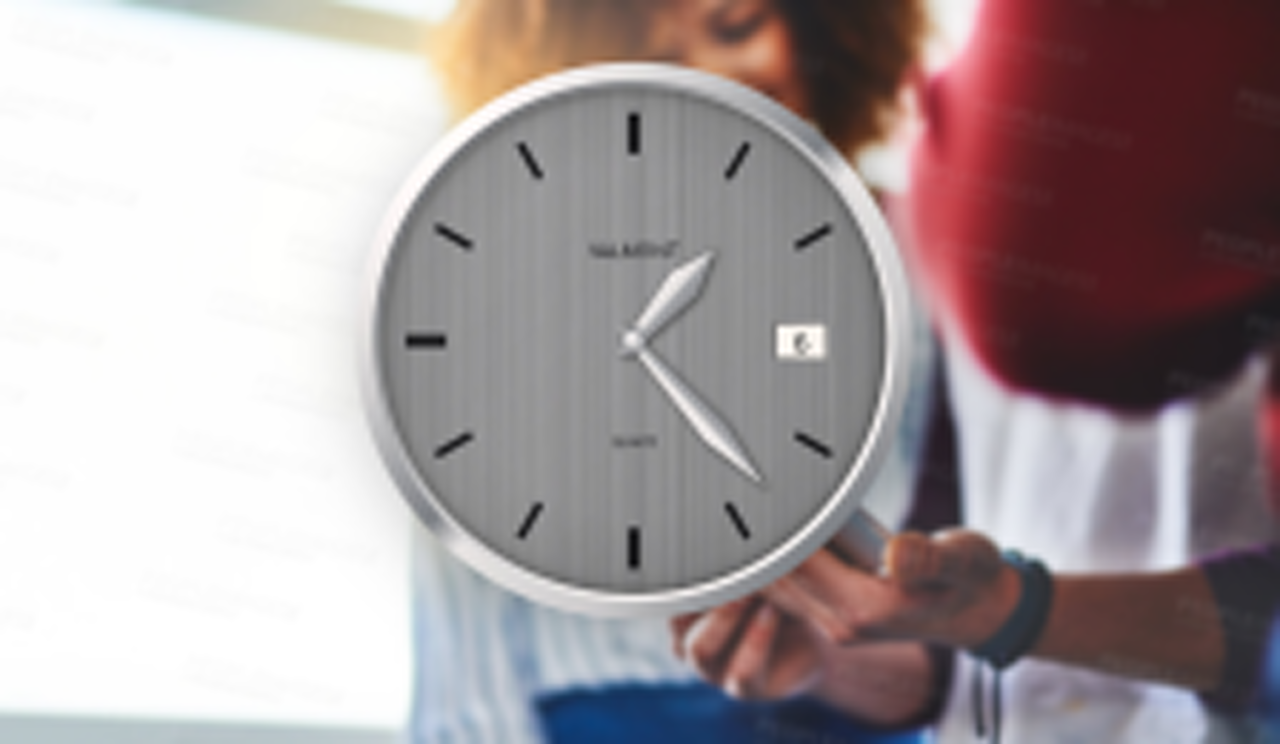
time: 1:23
